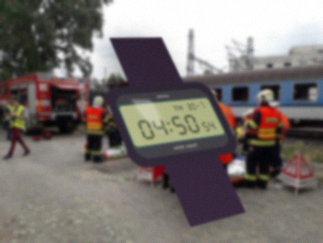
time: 4:50
